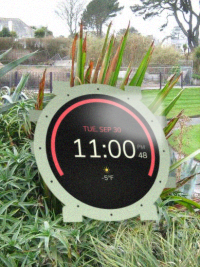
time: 11:00
